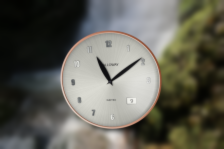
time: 11:09
